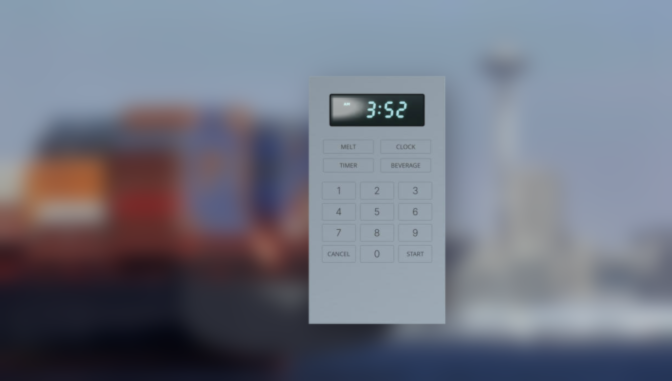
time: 3:52
